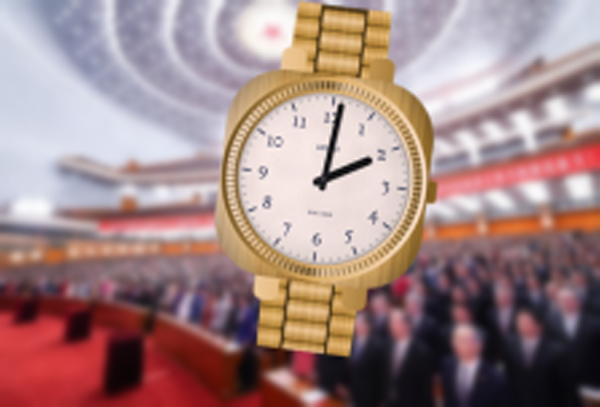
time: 2:01
